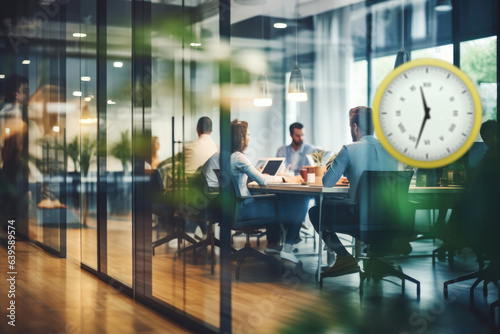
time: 11:33
